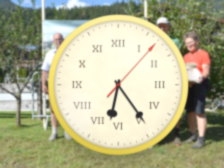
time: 6:24:07
